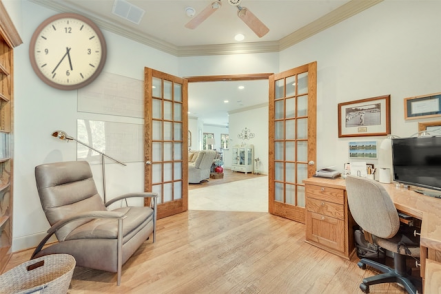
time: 5:36
